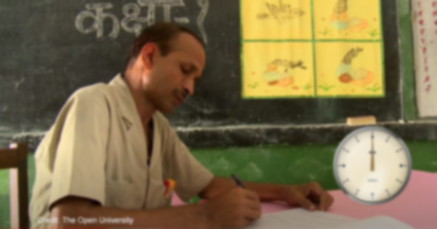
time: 12:00
